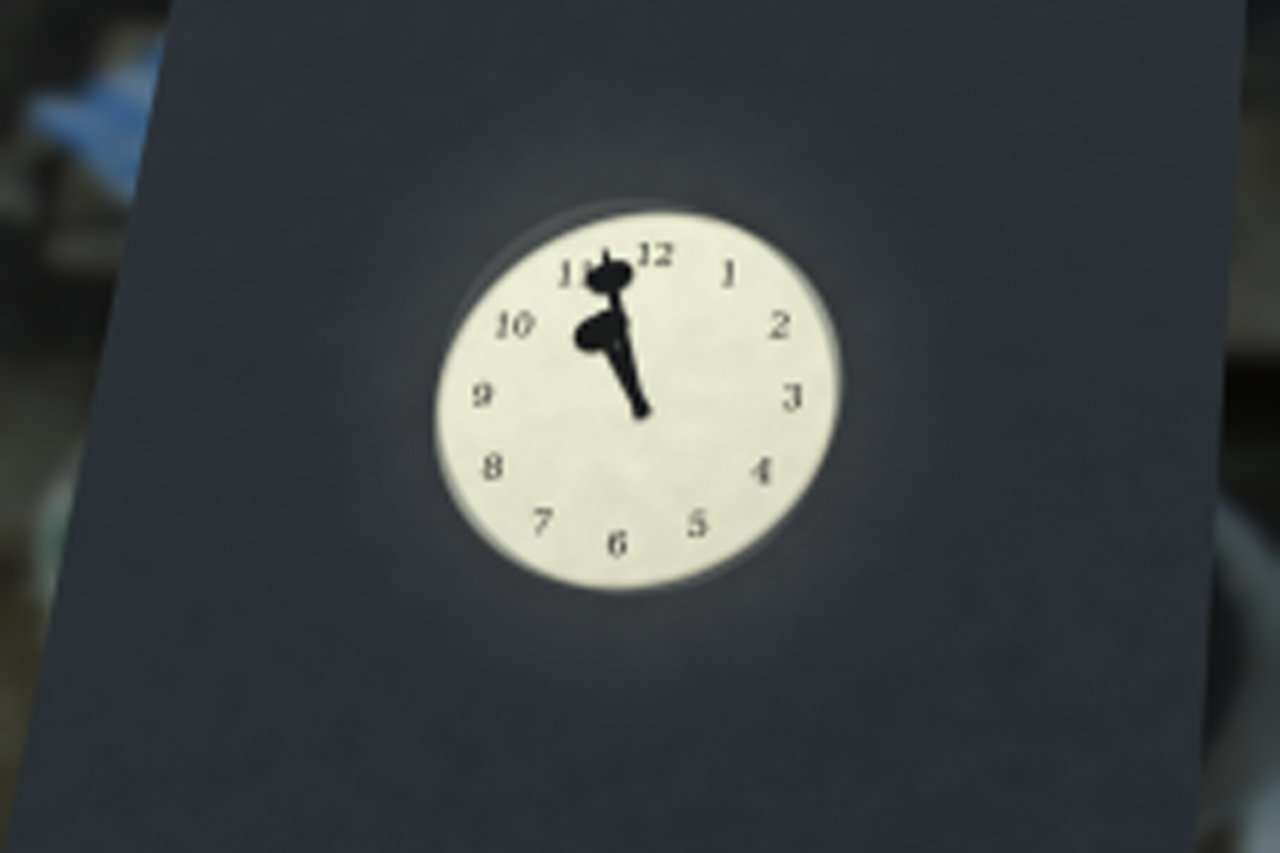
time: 10:57
